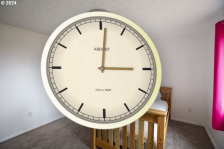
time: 3:01
